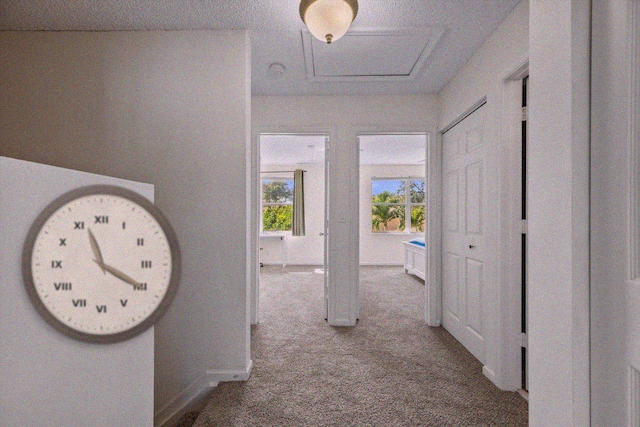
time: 11:20
